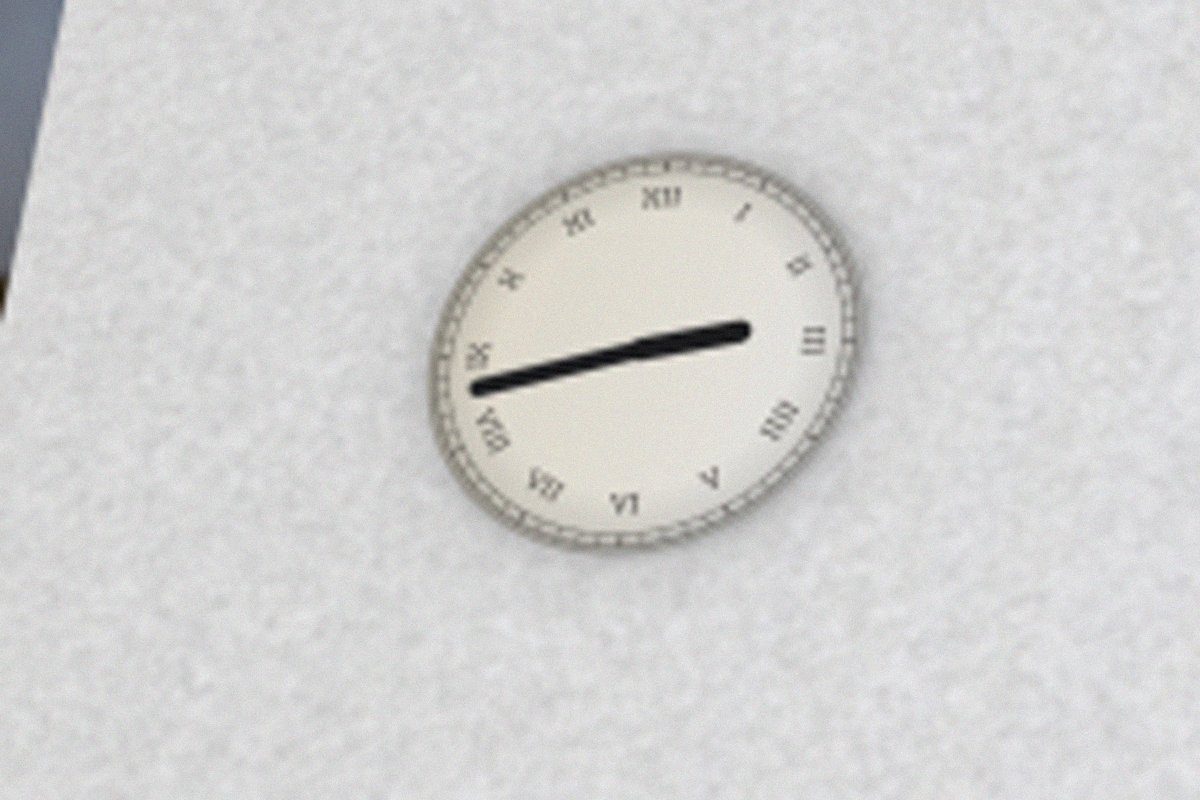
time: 2:43
